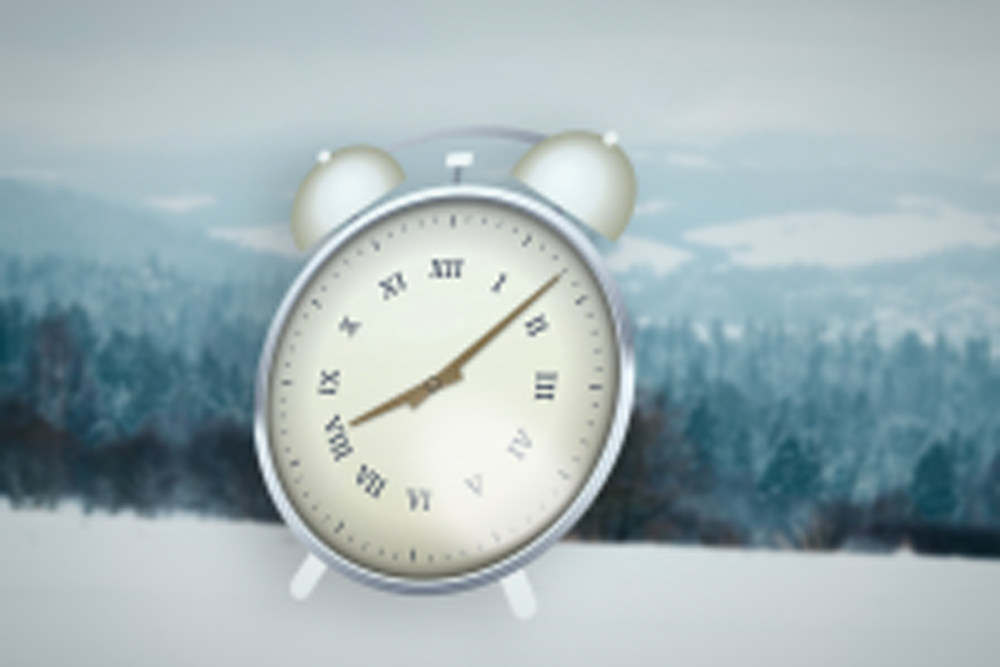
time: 8:08
